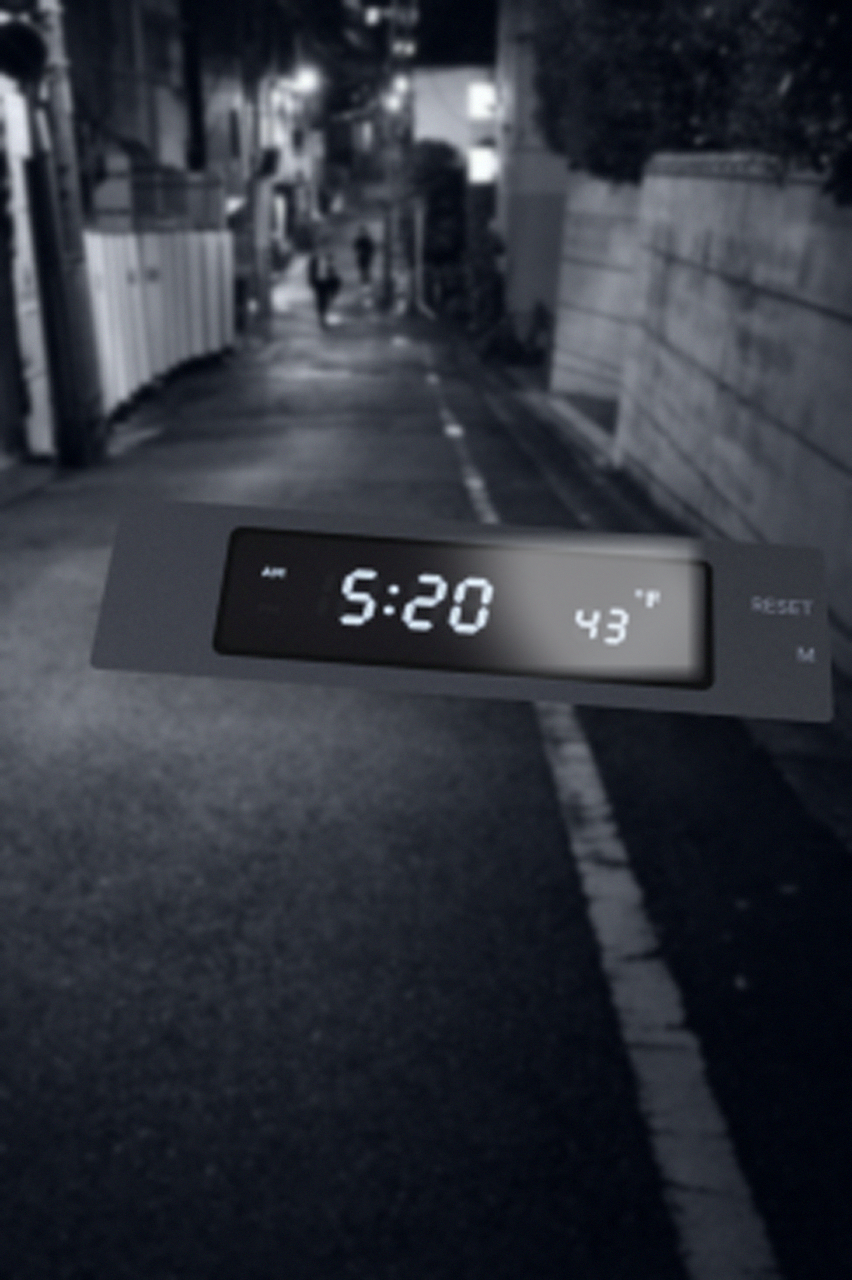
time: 5:20
